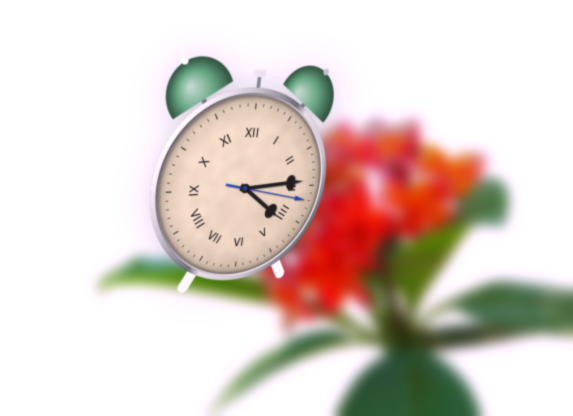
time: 4:14:17
